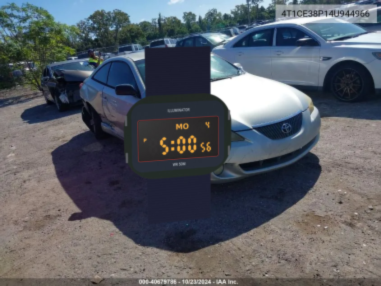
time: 5:00:56
